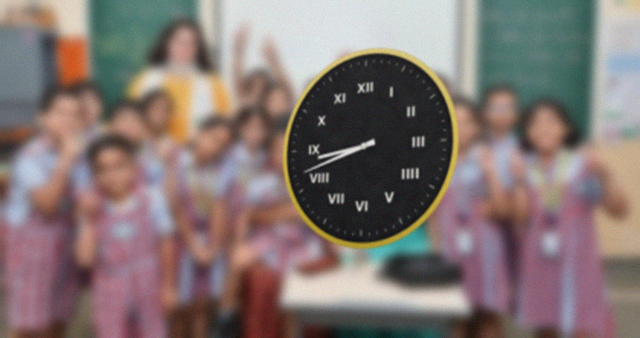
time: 8:42
